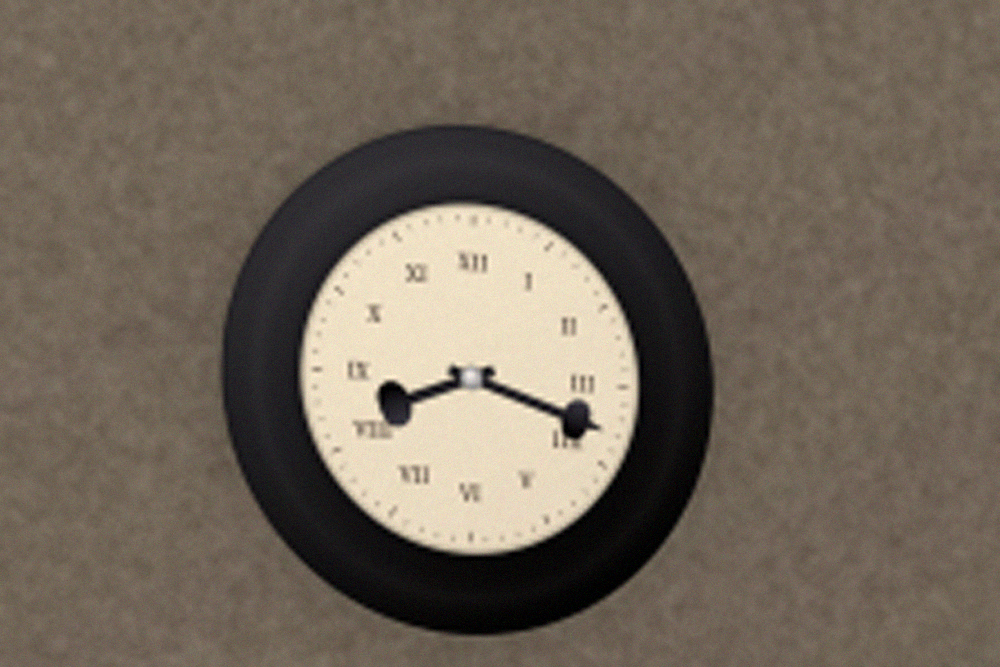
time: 8:18
